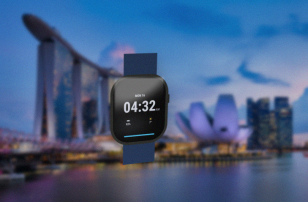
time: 4:32
